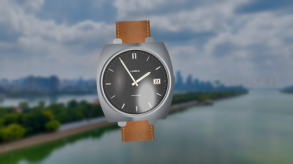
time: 1:55
